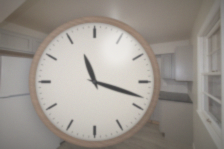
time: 11:18
